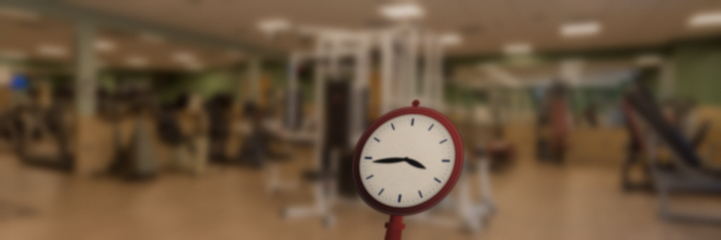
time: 3:44
